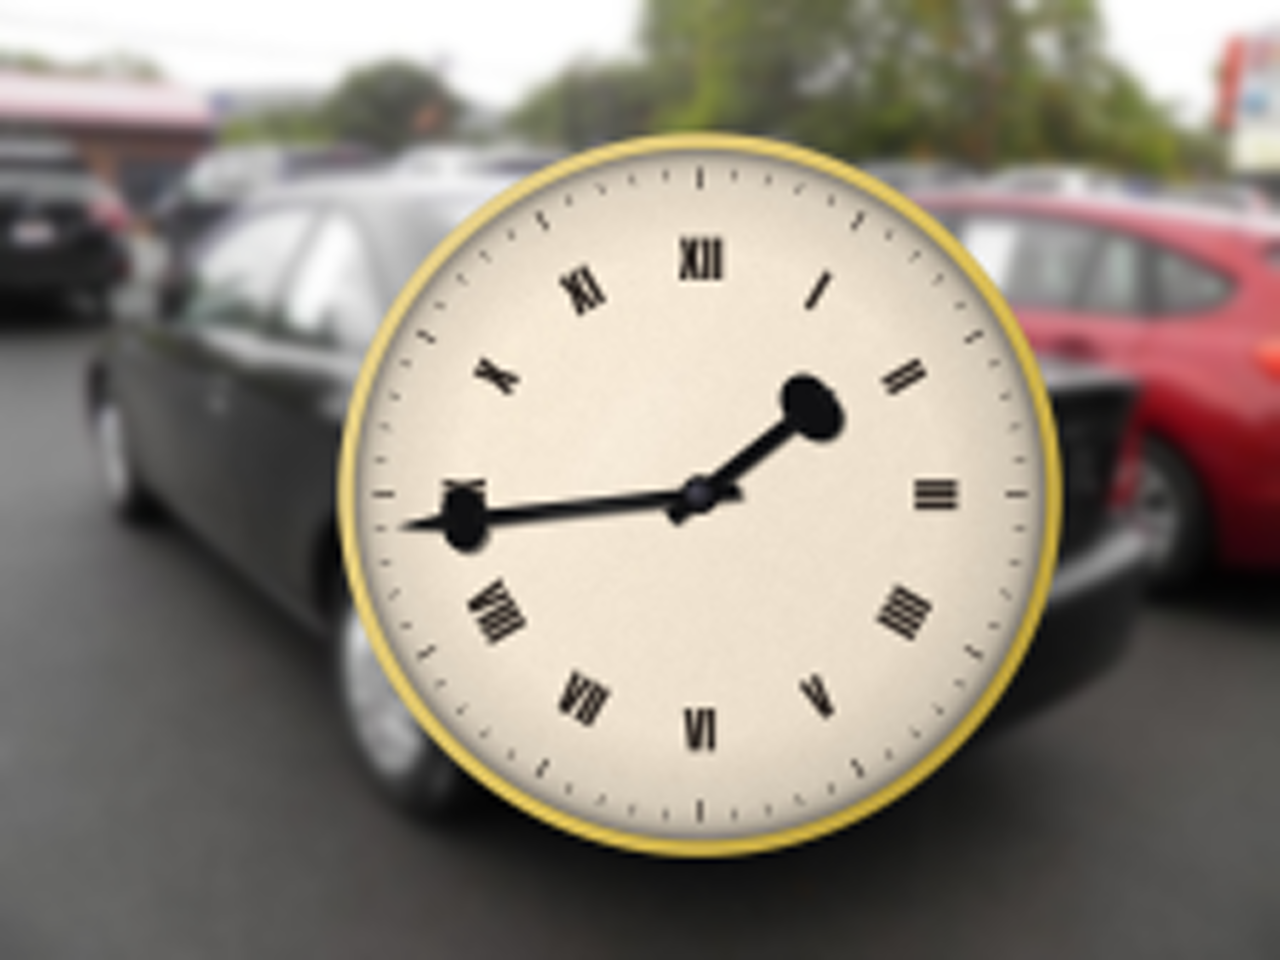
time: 1:44
